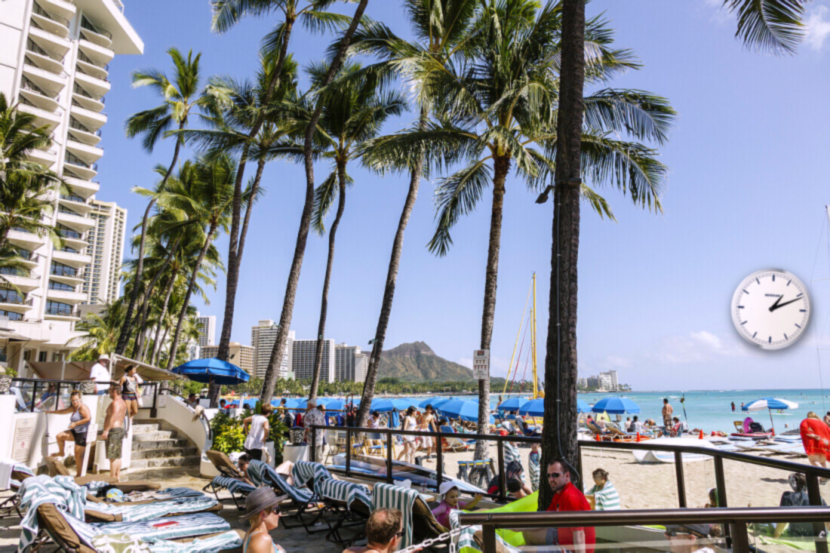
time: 1:11
